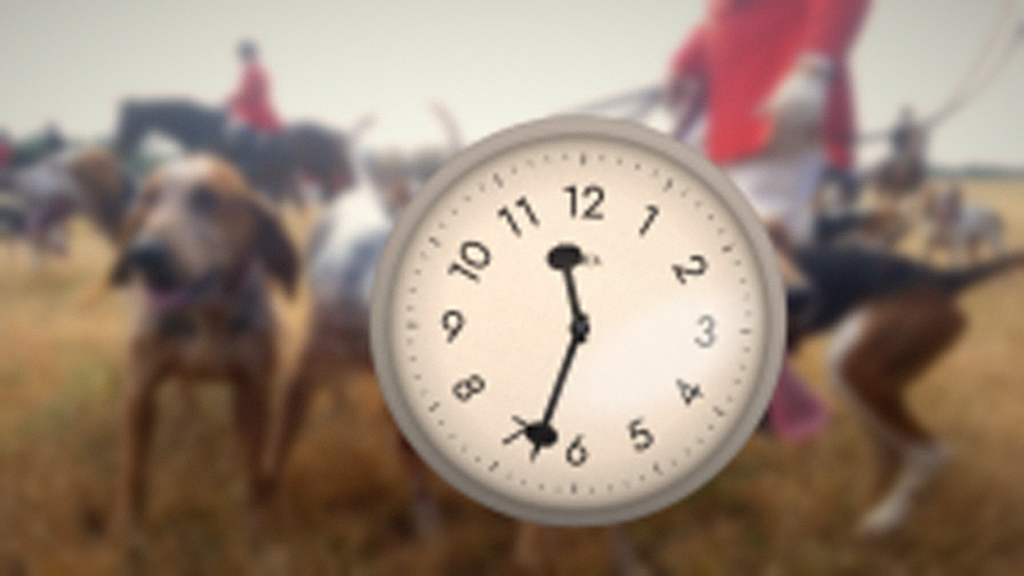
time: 11:33
